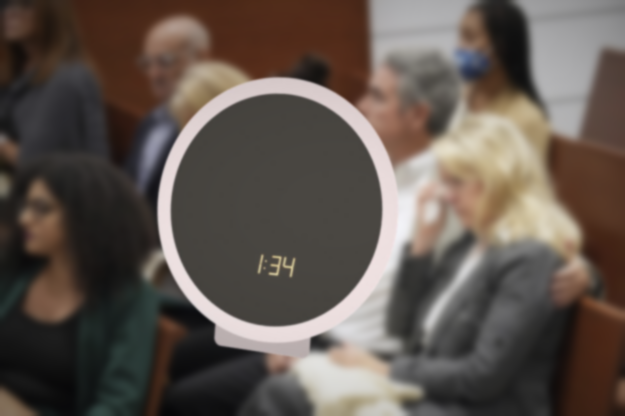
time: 1:34
